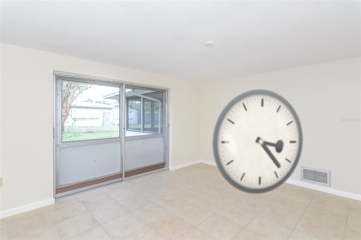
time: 3:23
